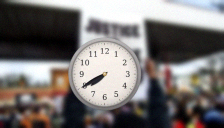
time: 7:40
